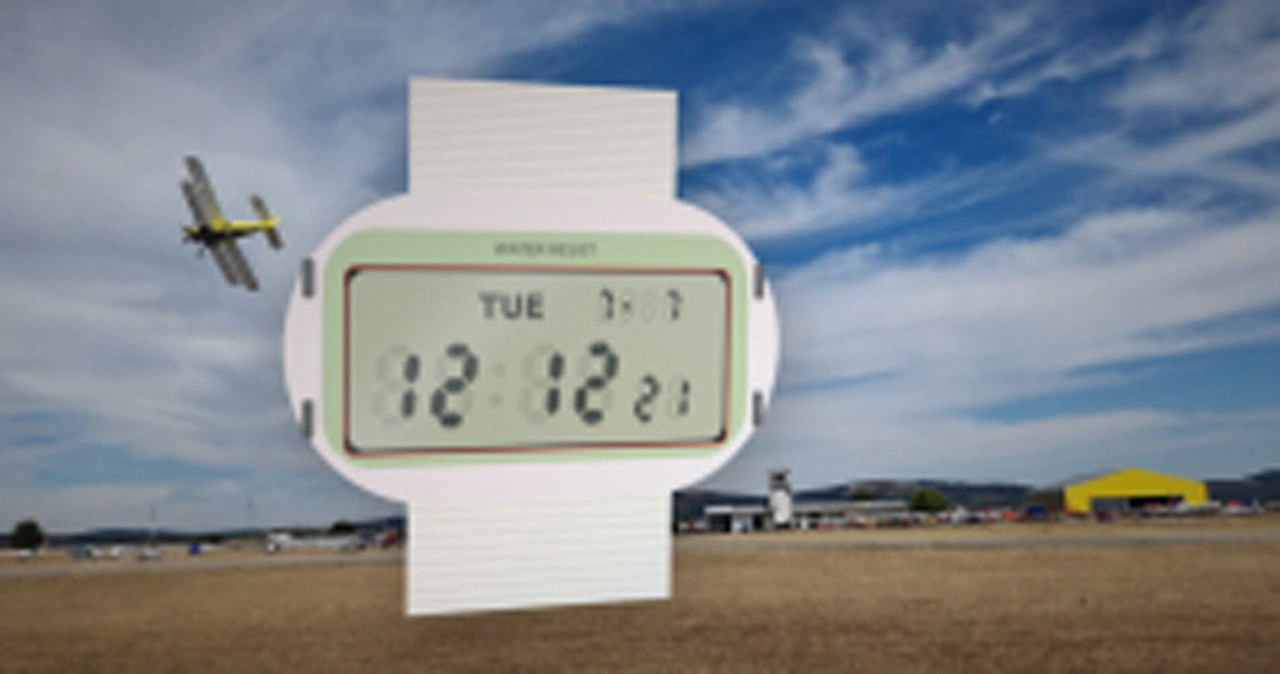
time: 12:12:21
